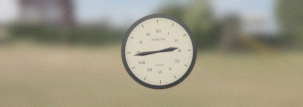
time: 2:44
